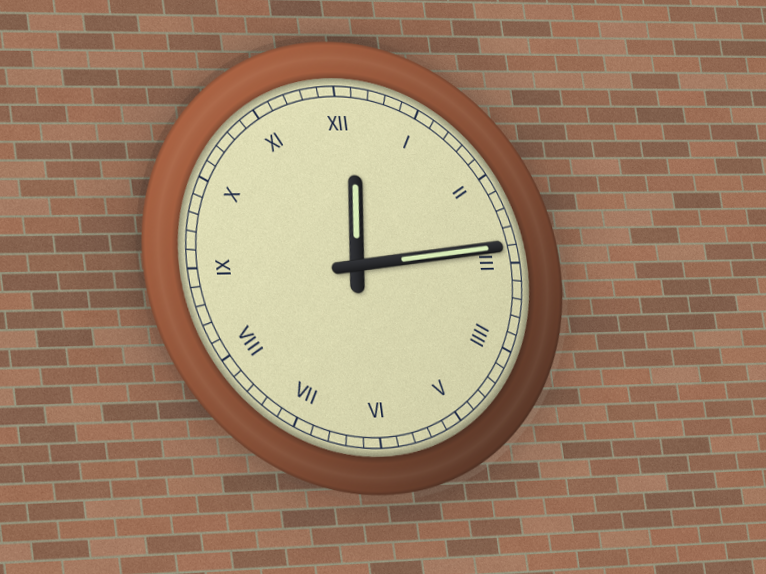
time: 12:14
